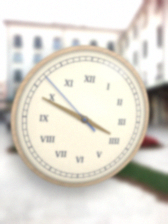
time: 3:48:52
